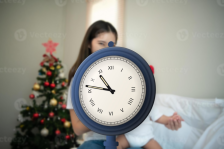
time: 10:47
